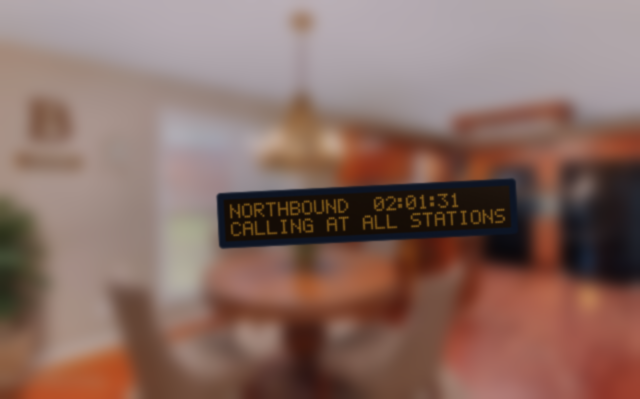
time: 2:01:31
